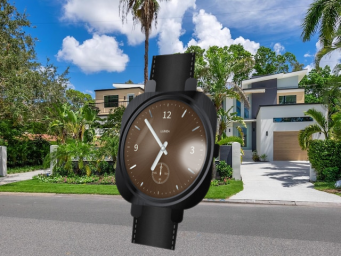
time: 6:53
